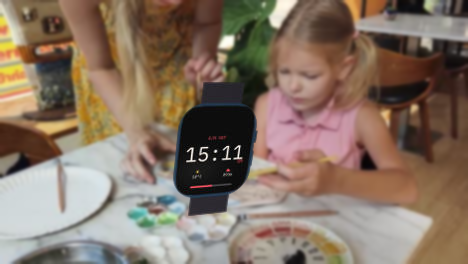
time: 15:11
